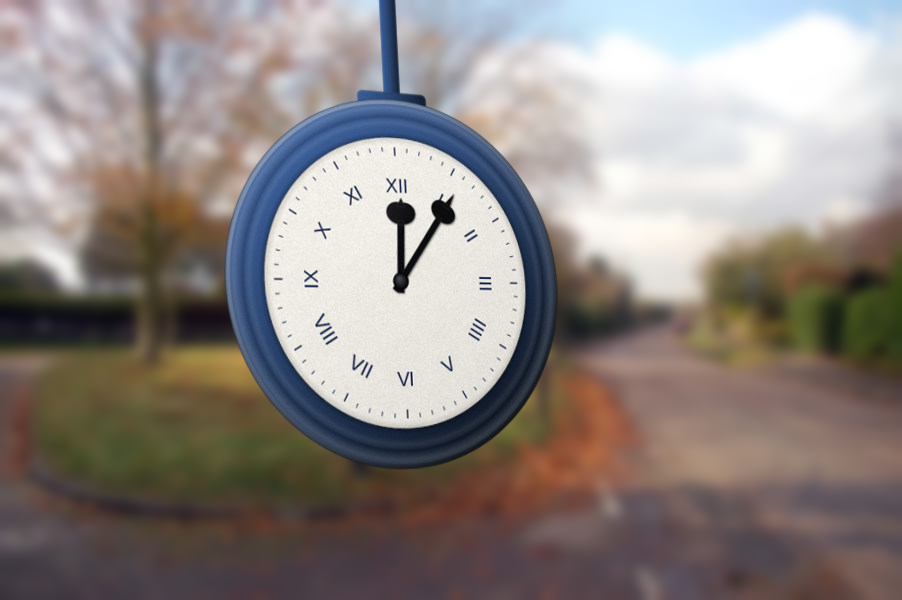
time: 12:06
